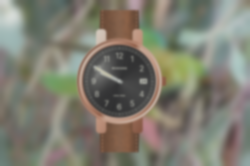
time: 9:50
